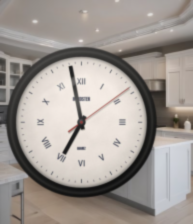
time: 6:58:09
